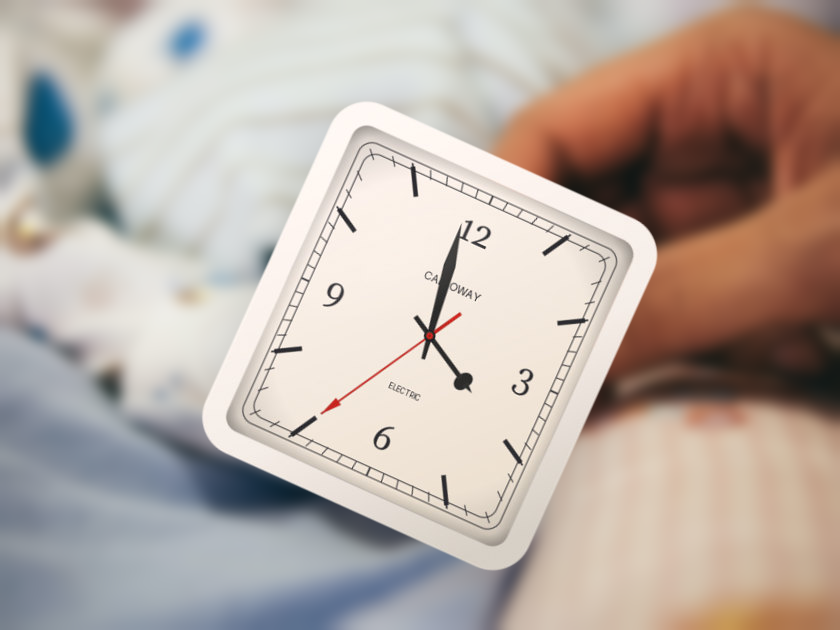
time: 3:58:35
